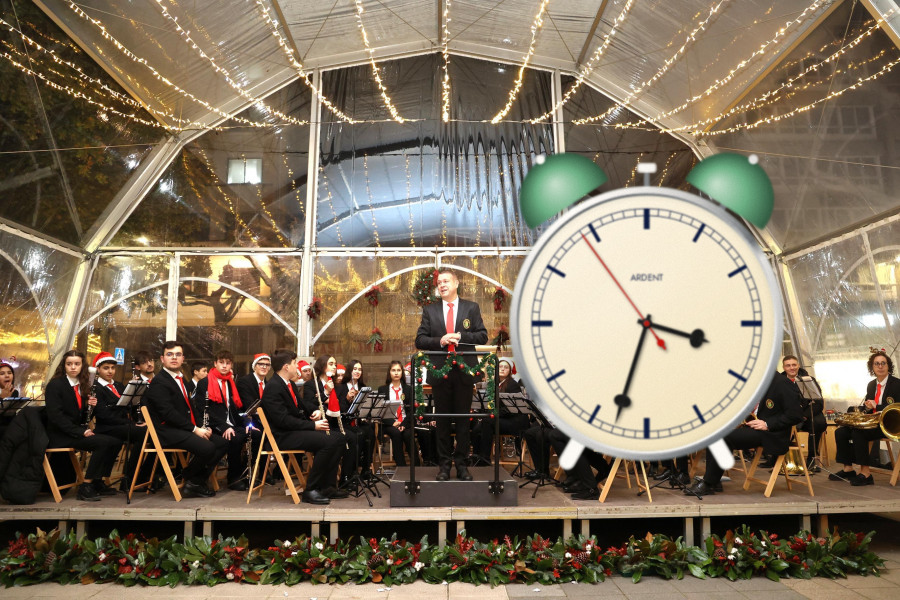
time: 3:32:54
